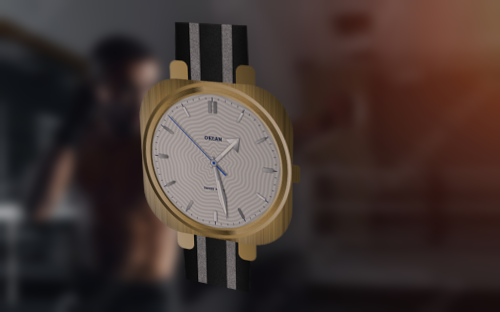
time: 1:27:52
